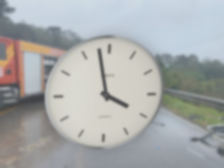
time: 3:58
